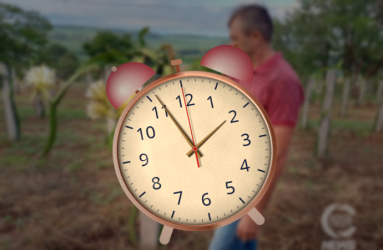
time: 1:56:00
